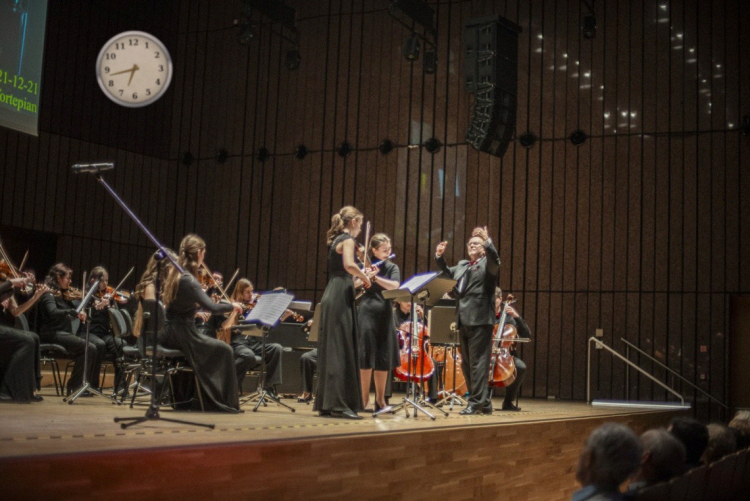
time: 6:43
